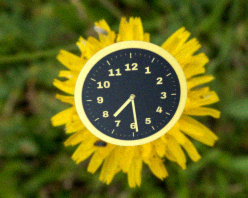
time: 7:29
